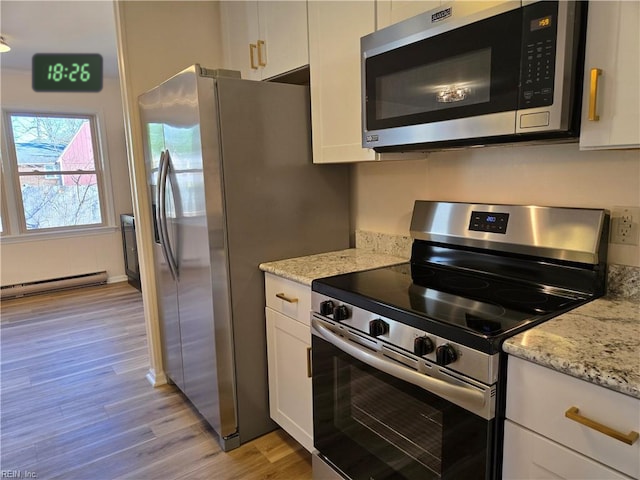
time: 18:26
